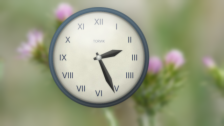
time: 2:26
